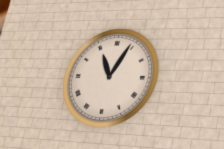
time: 11:04
